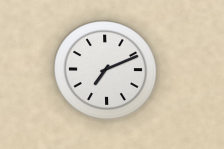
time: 7:11
